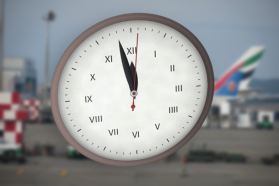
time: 11:58:01
